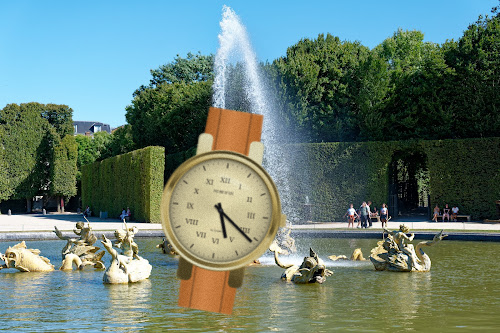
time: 5:21
